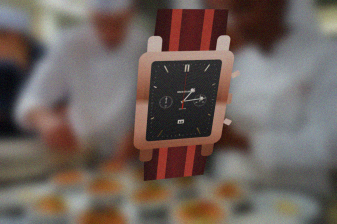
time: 1:14
